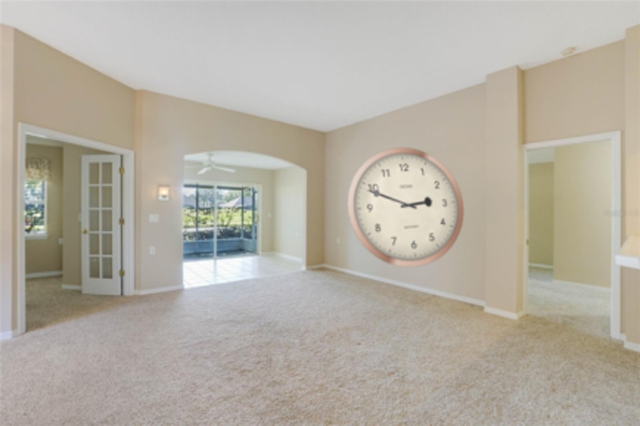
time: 2:49
